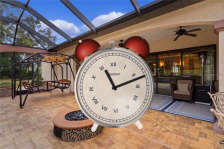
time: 11:12
